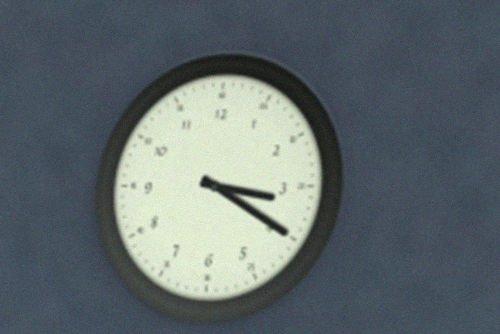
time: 3:20
